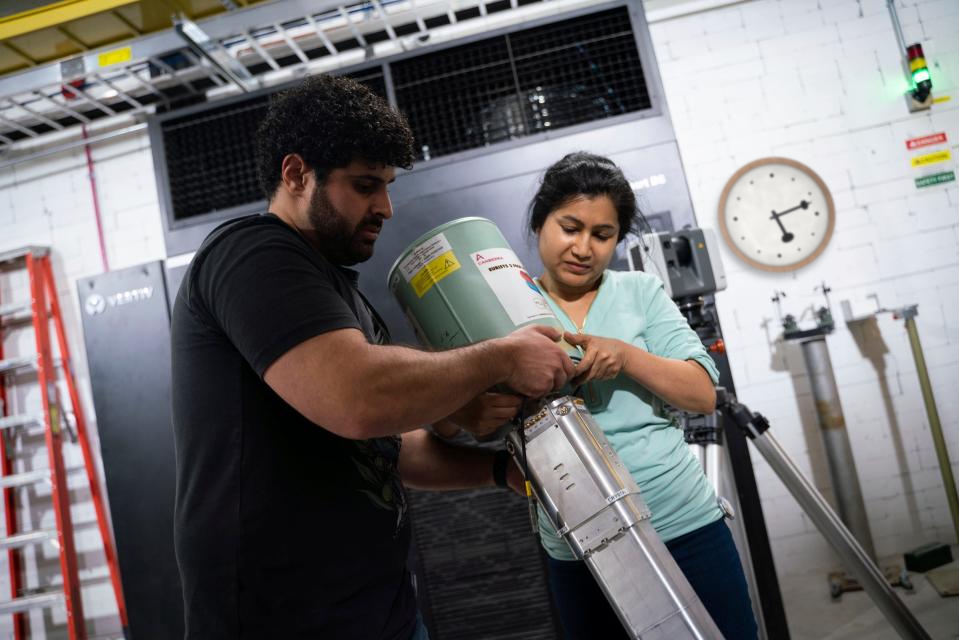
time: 5:12
